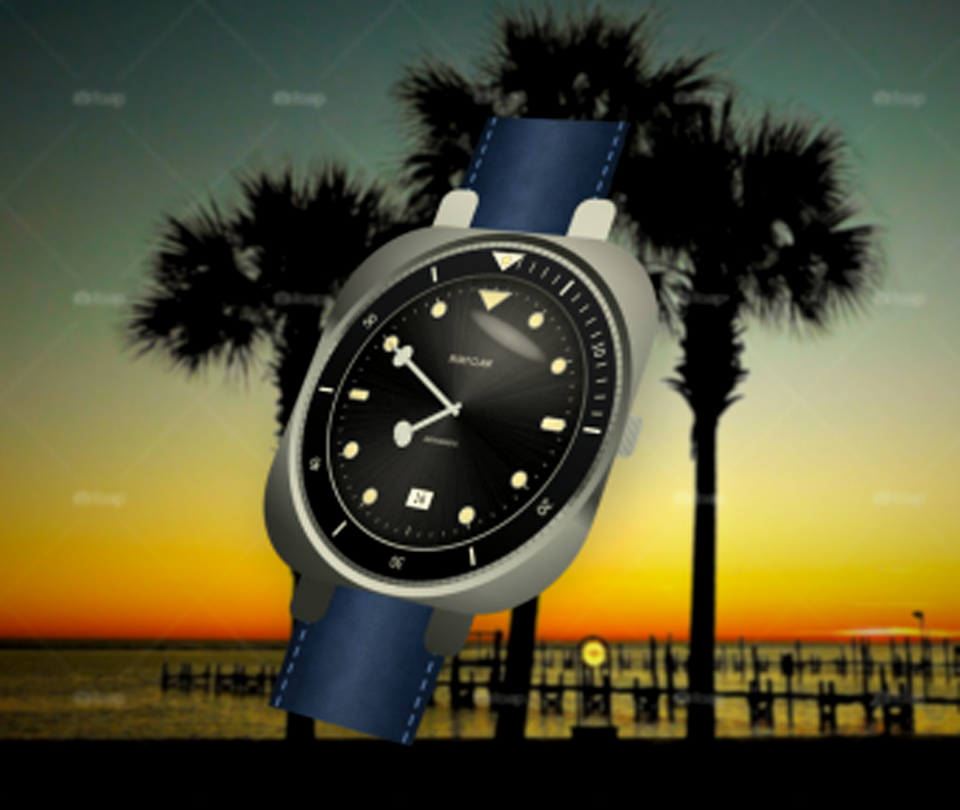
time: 7:50
